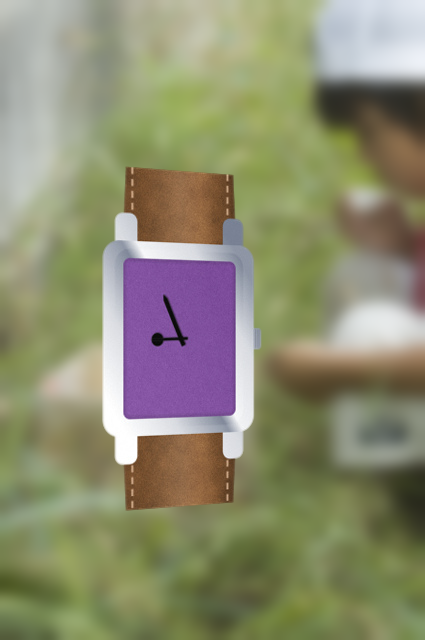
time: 8:56
